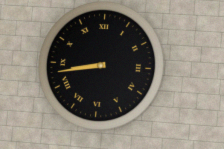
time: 8:43
